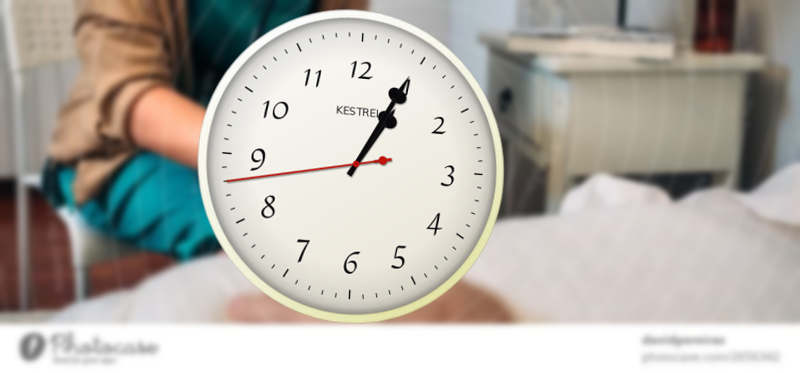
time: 1:04:43
